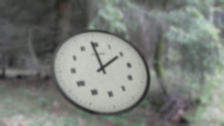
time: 1:59
